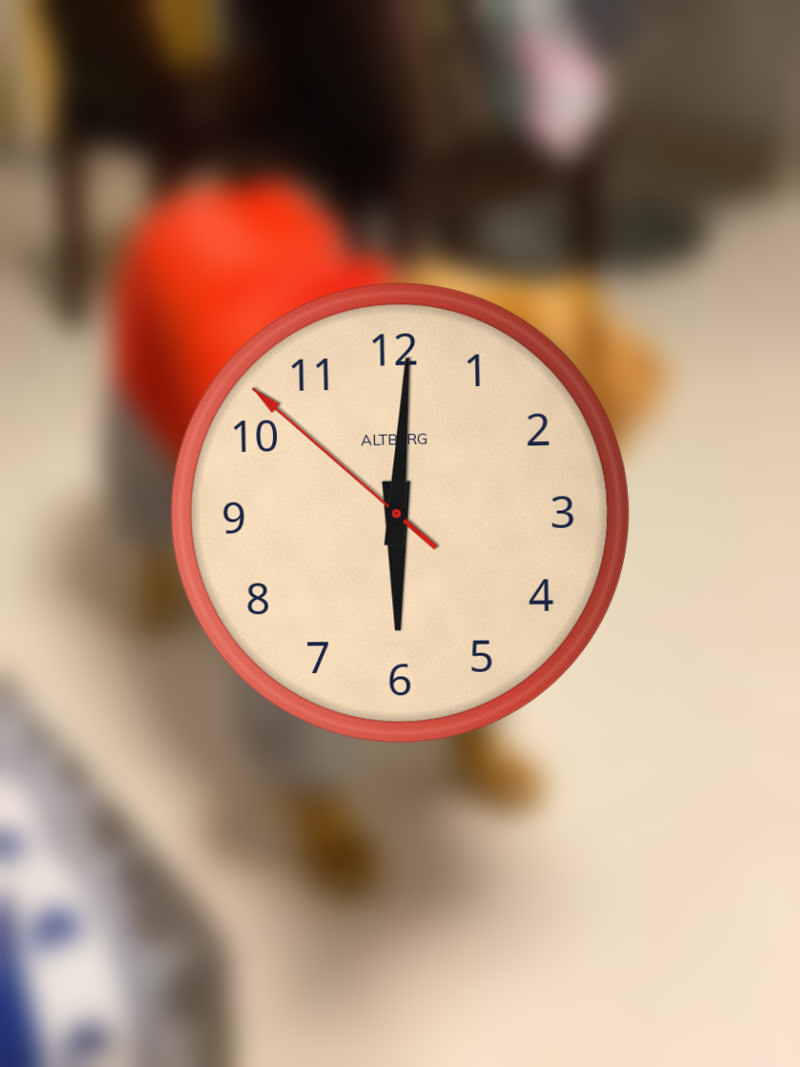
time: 6:00:52
